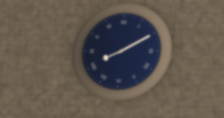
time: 8:10
